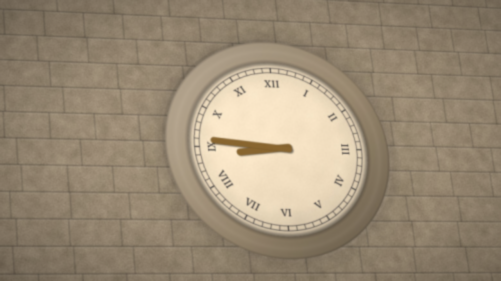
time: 8:46
